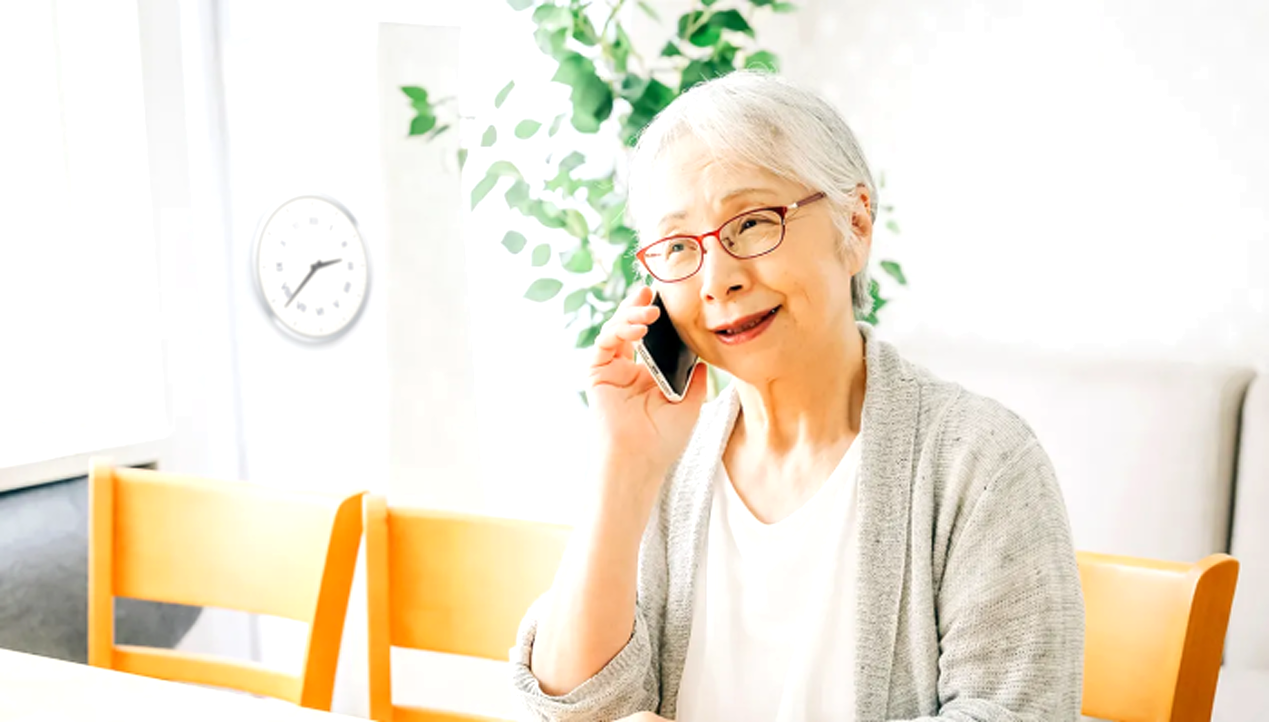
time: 2:38
